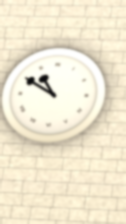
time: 10:50
